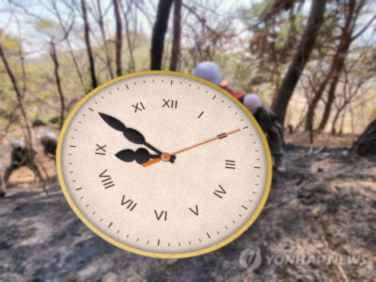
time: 8:50:10
